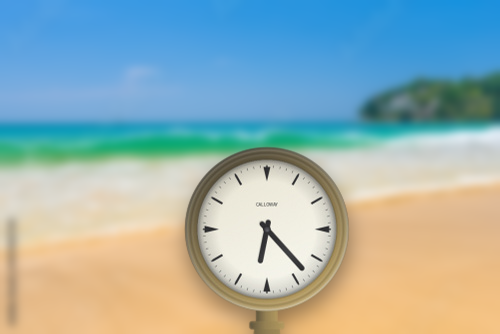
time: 6:23
